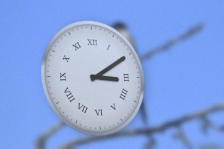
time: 3:10
